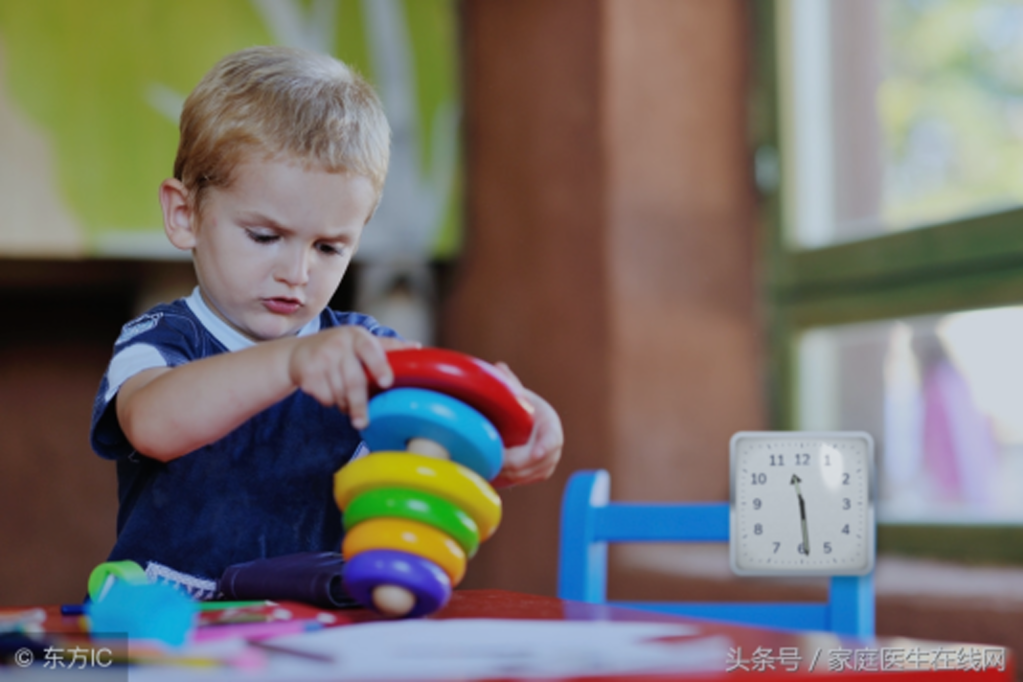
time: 11:29
